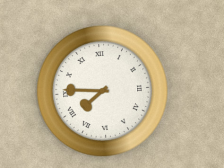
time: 7:46
